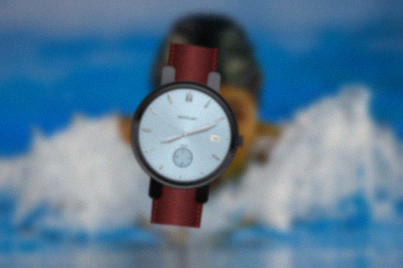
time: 8:11
